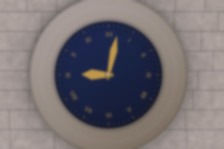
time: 9:02
